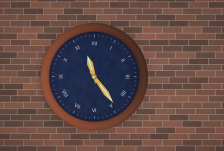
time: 11:24
